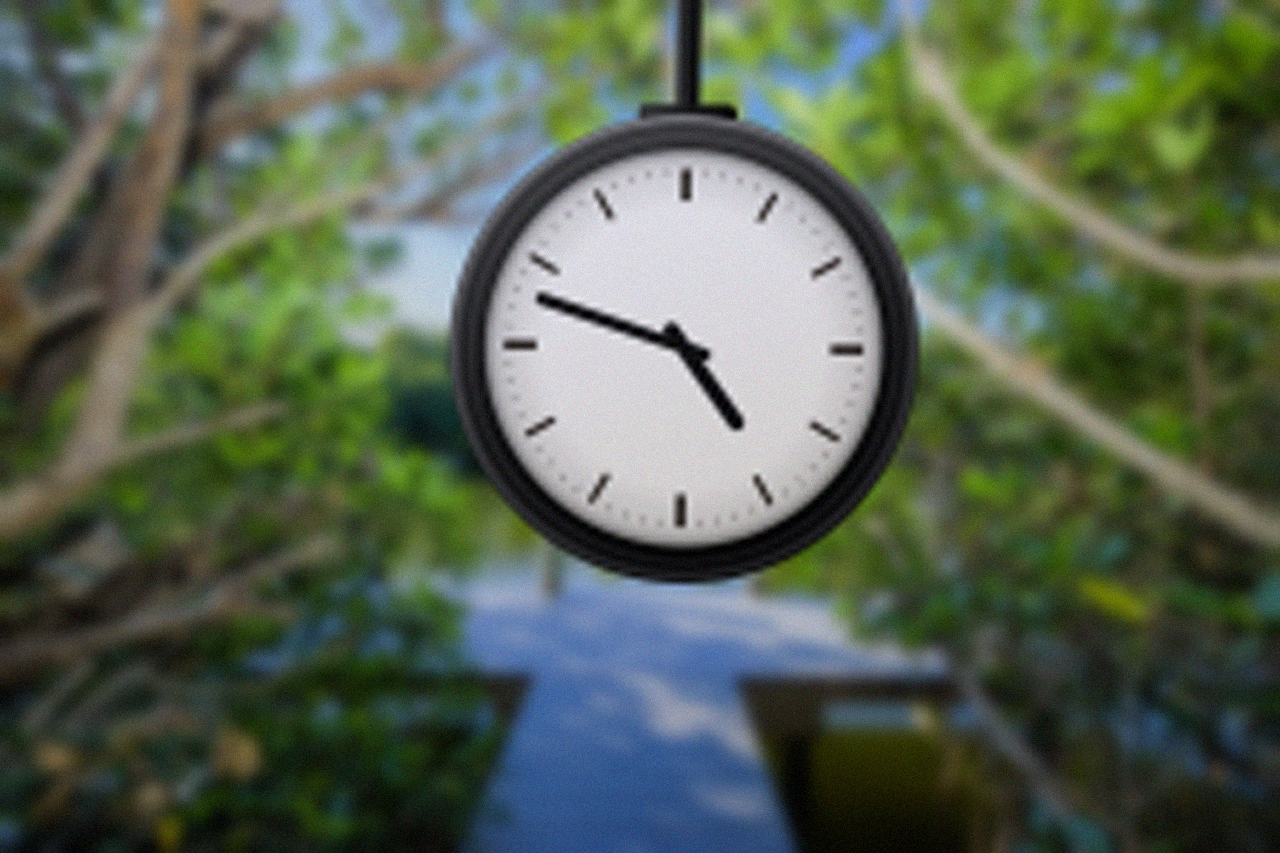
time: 4:48
